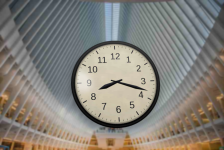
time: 8:18
